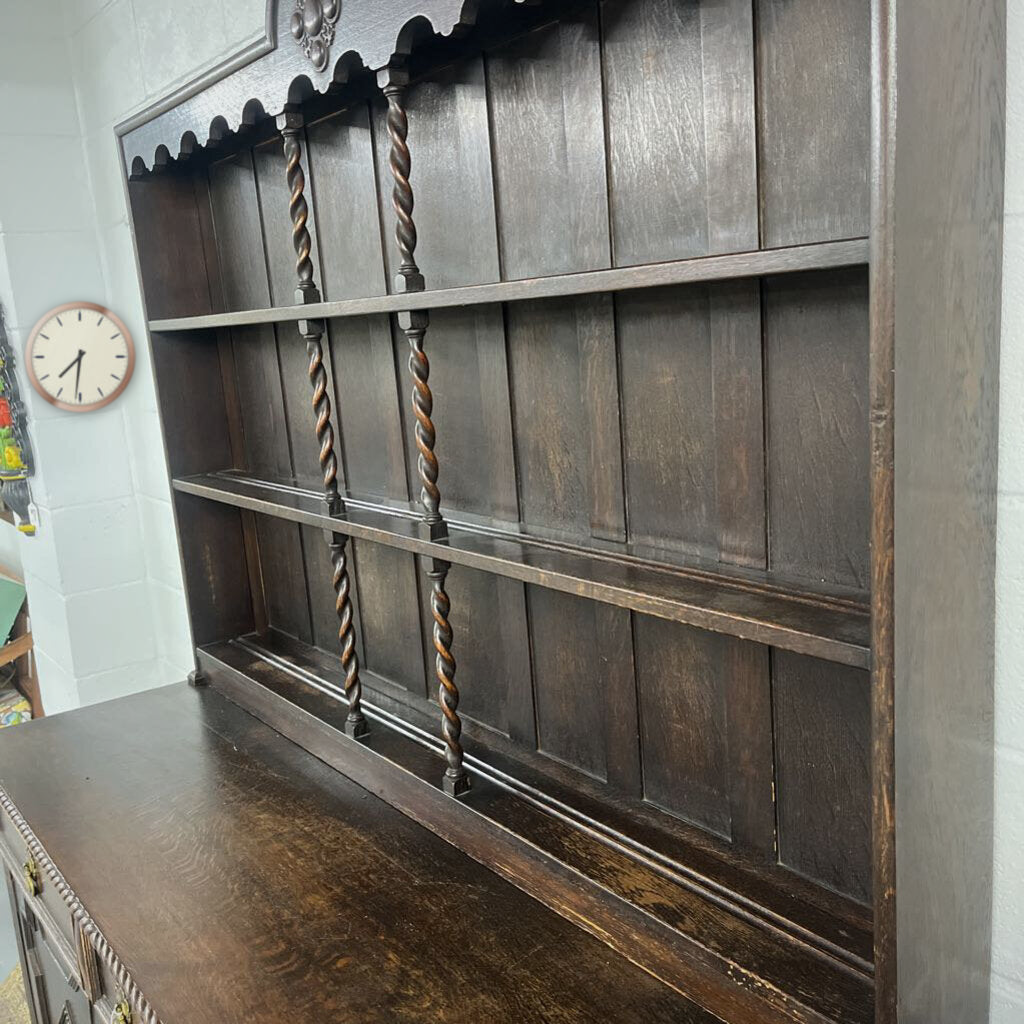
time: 7:31
